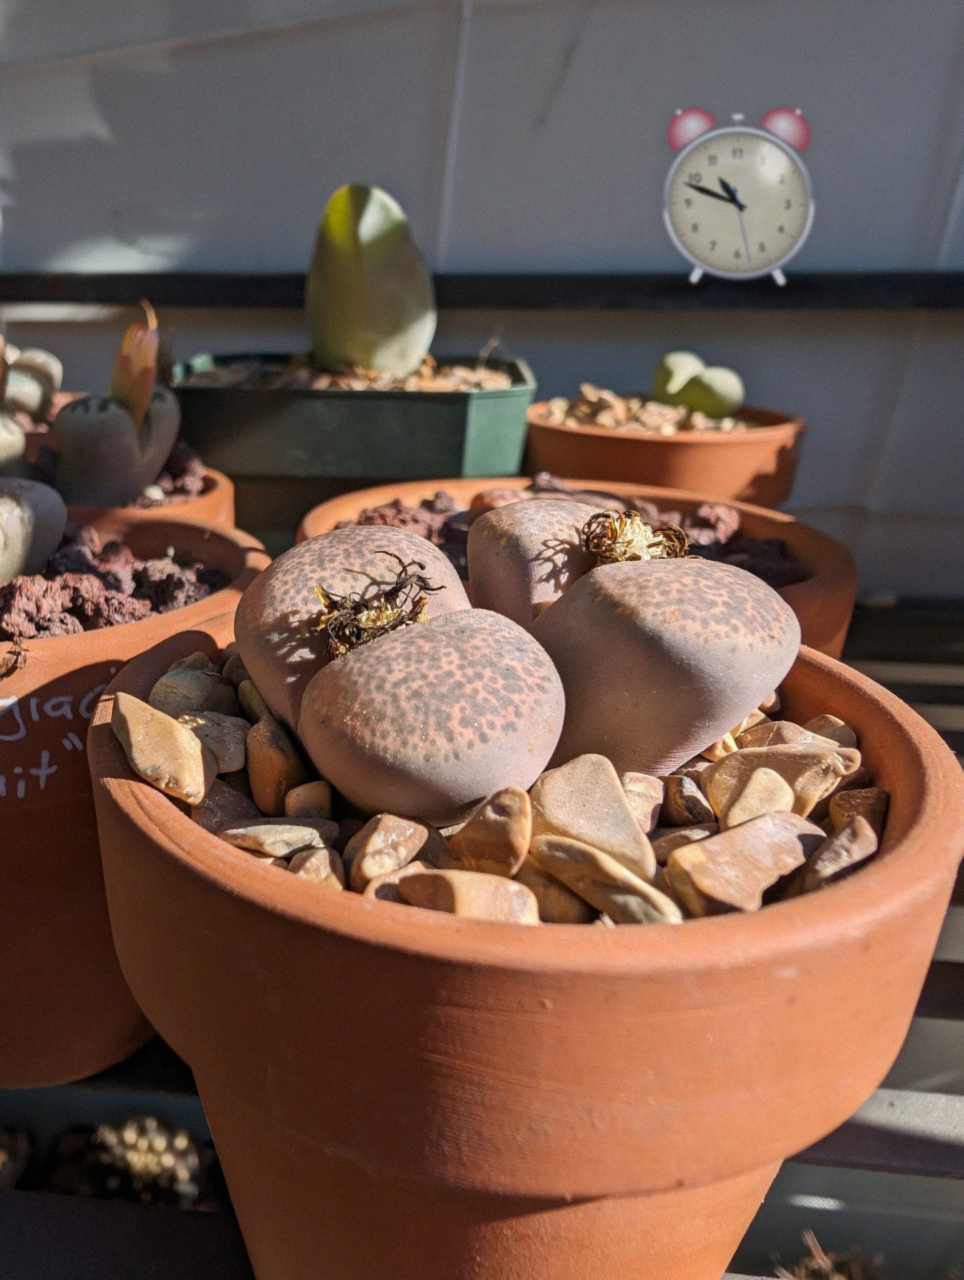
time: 10:48:28
